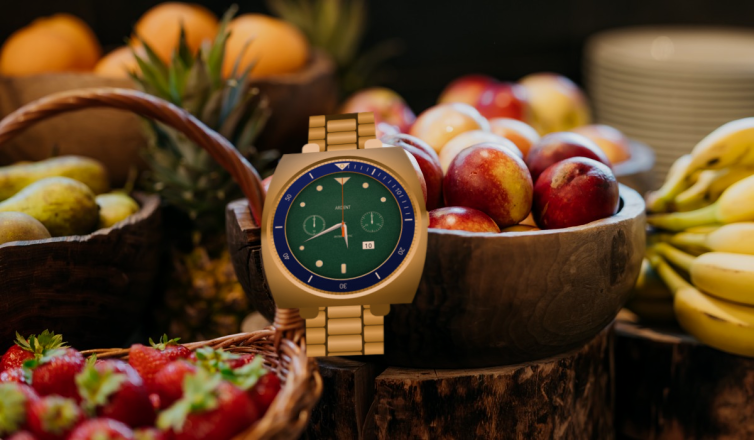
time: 5:41
